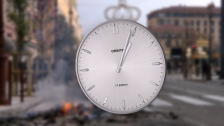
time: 1:04
